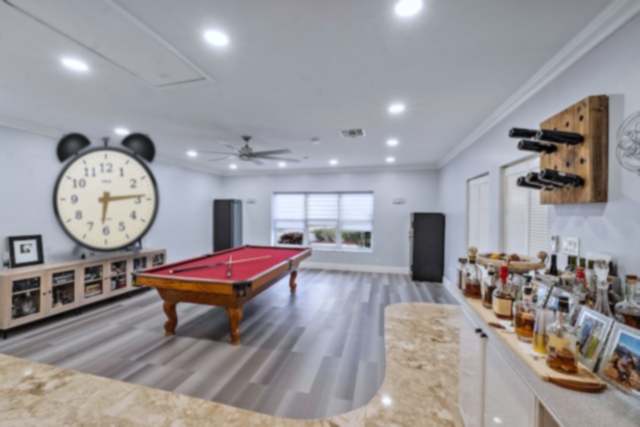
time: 6:14
